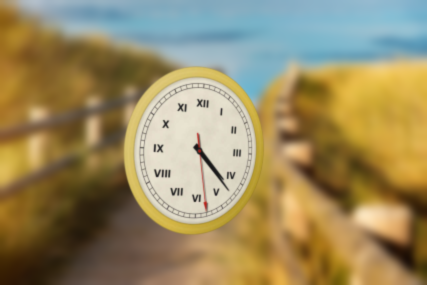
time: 4:22:28
